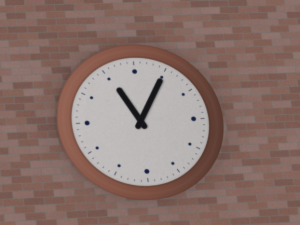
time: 11:05
